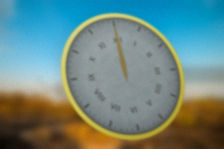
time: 12:00
